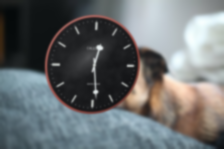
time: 12:29
